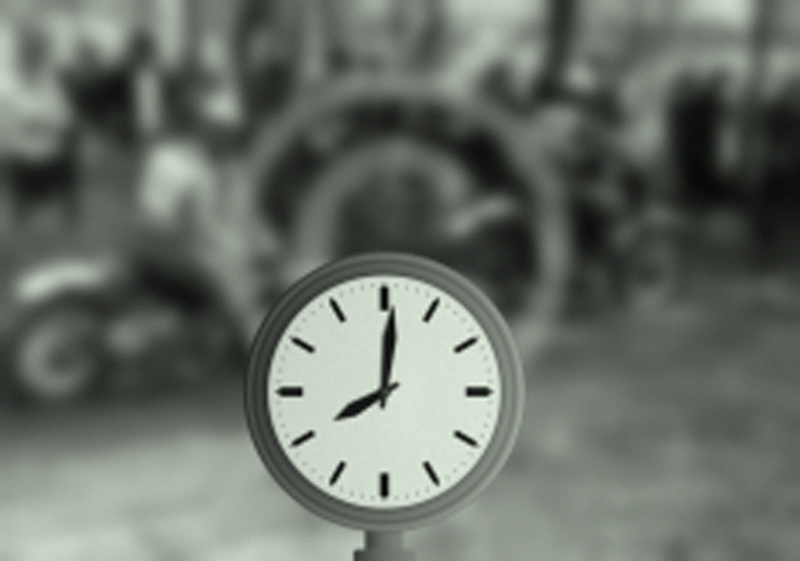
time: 8:01
